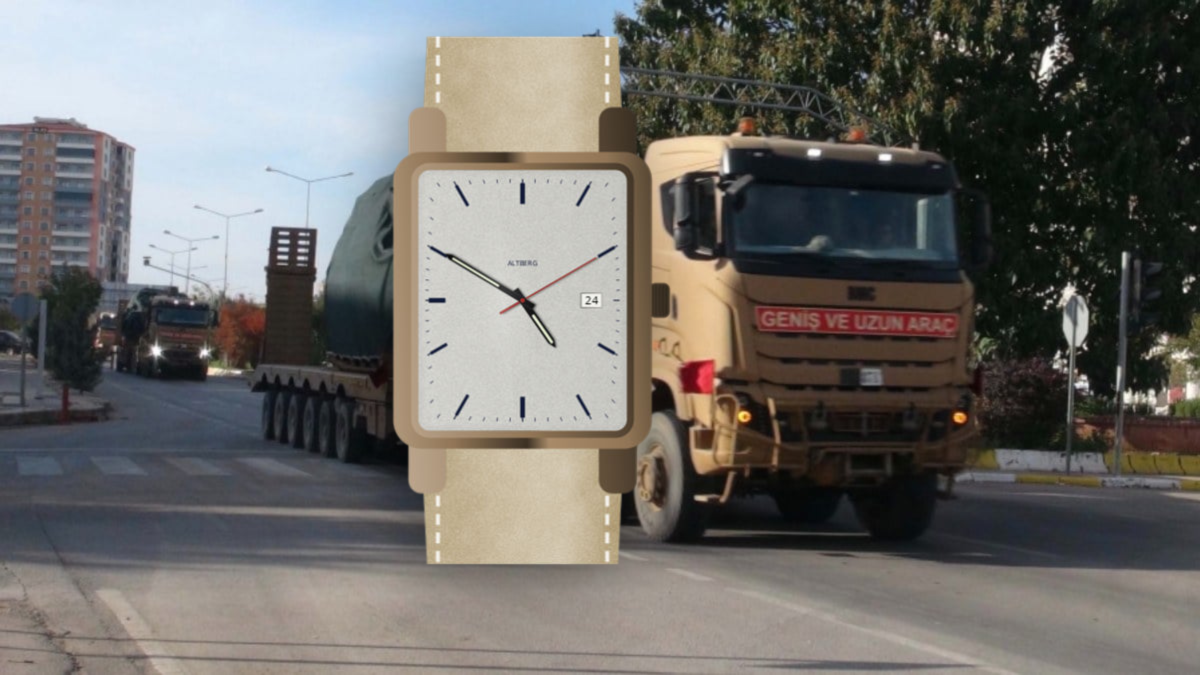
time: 4:50:10
